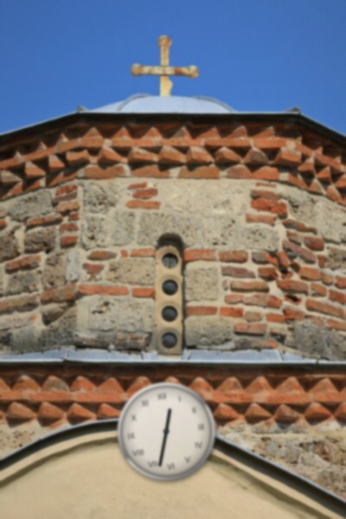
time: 12:33
